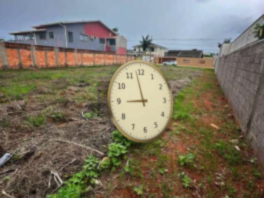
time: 8:58
